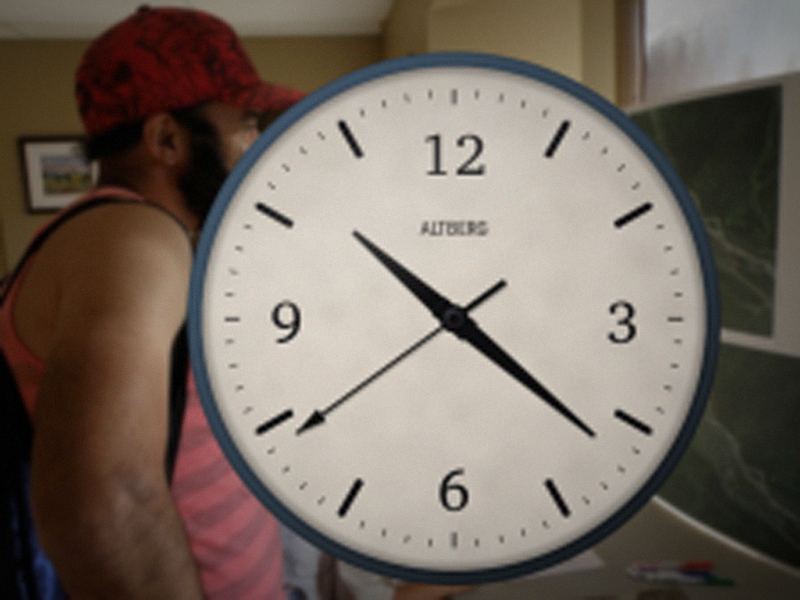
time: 10:21:39
